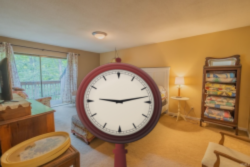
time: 9:13
